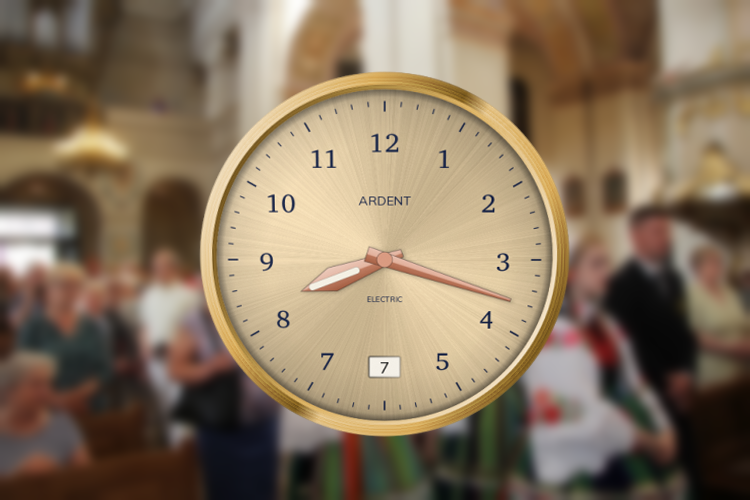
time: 8:18
